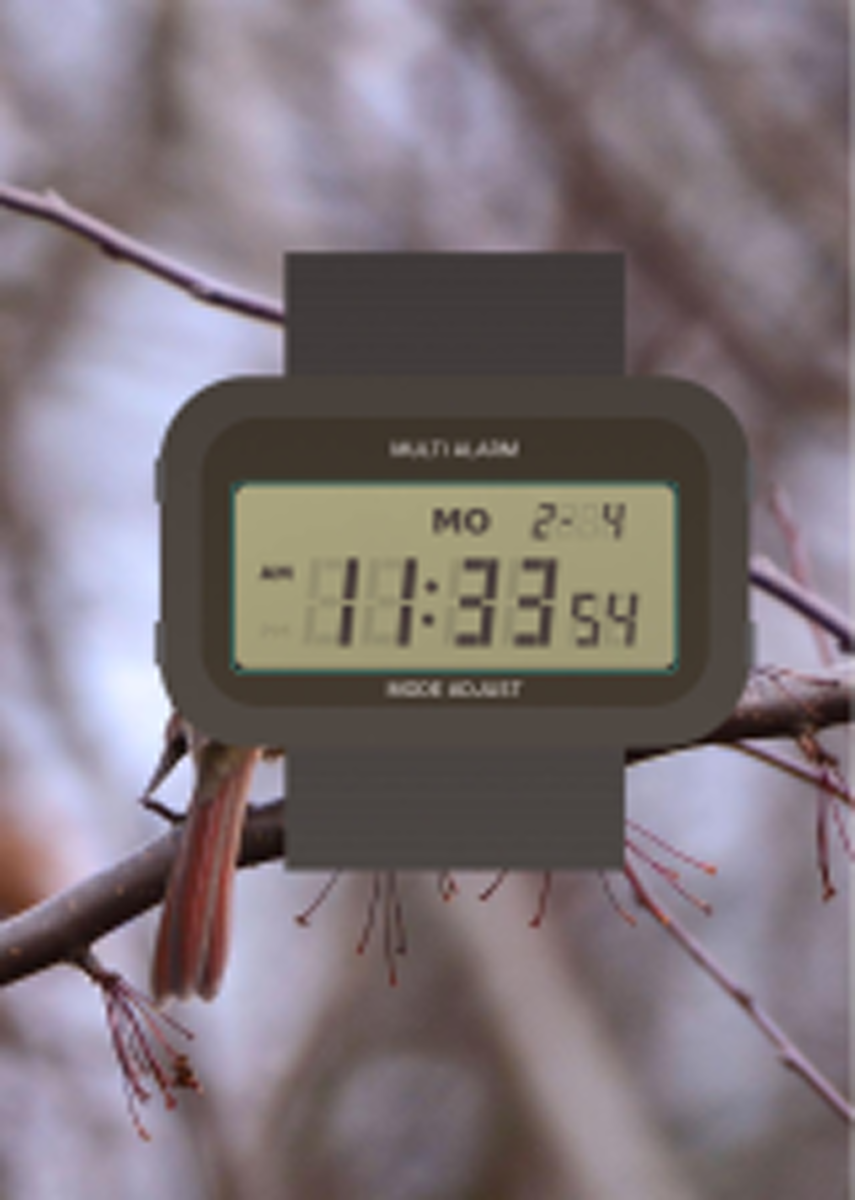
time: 11:33:54
